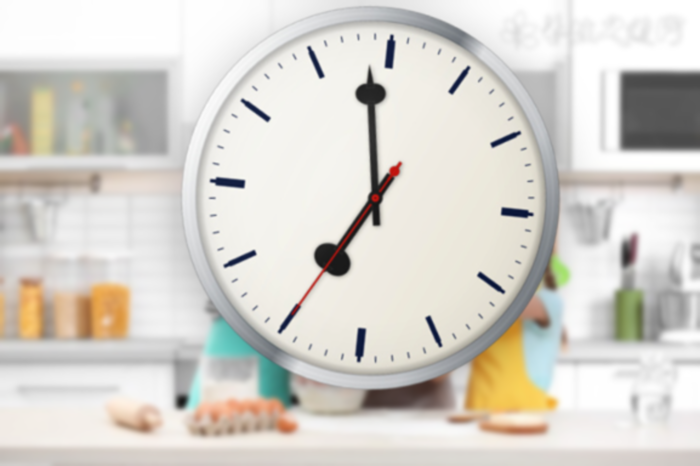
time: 6:58:35
